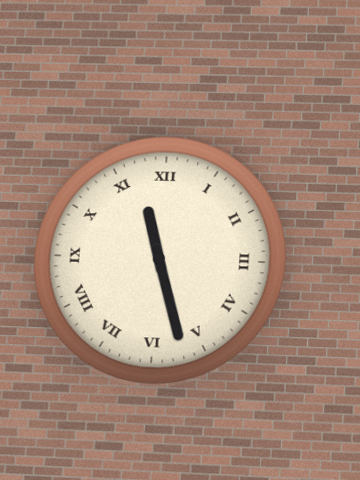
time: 11:27
